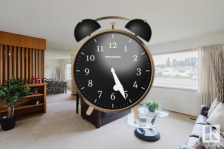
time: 5:26
